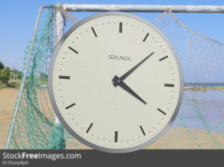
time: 4:08
